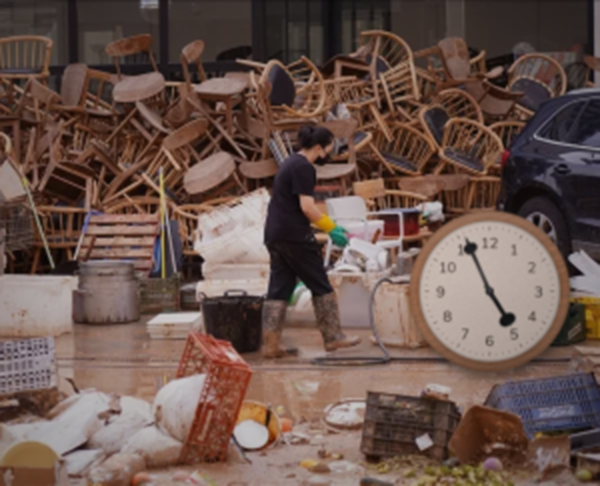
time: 4:56
